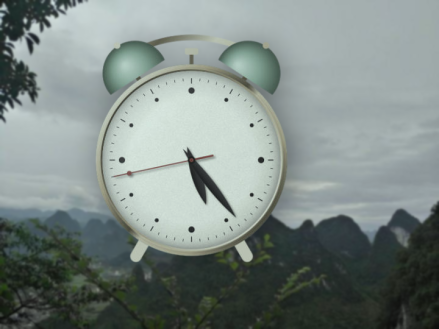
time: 5:23:43
